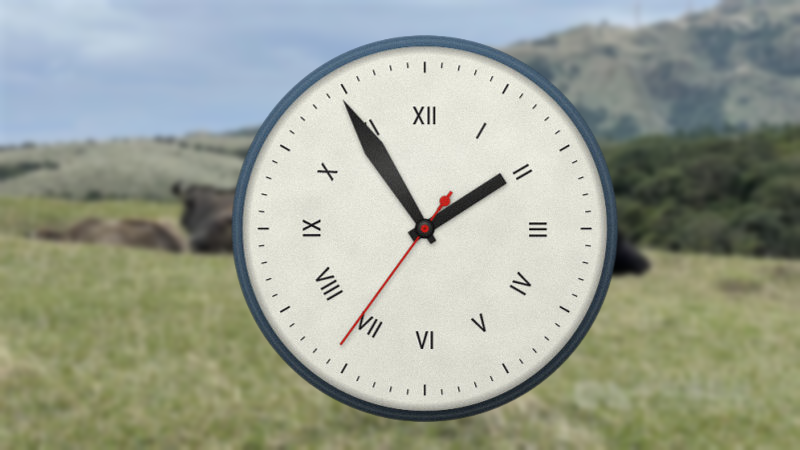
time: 1:54:36
